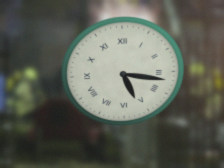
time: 5:17
